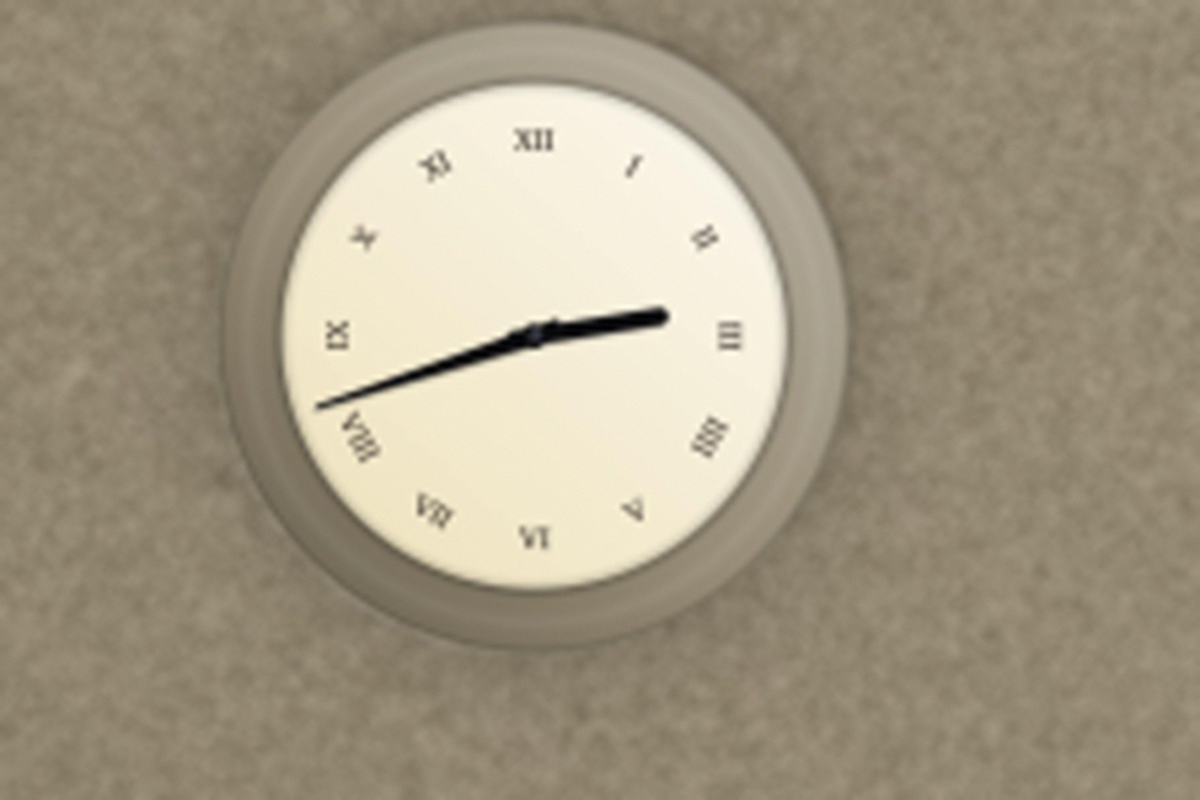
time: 2:42
